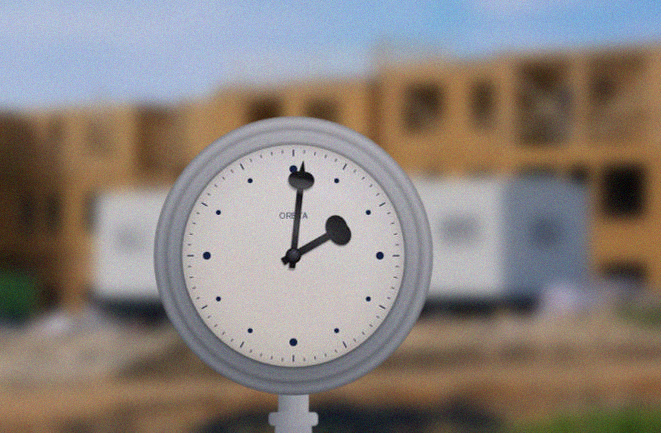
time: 2:01
